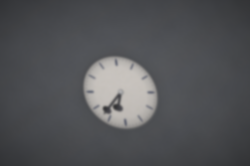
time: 6:37
